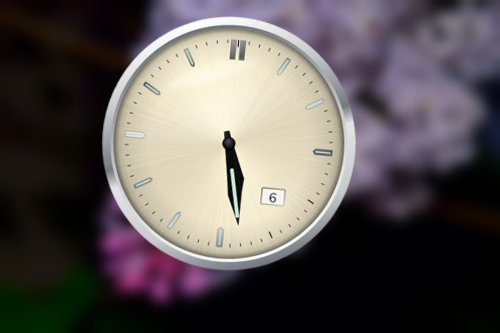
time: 5:28
